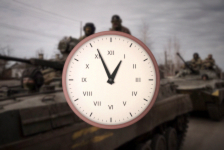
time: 12:56
